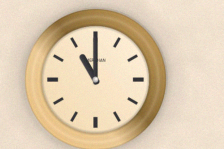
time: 11:00
